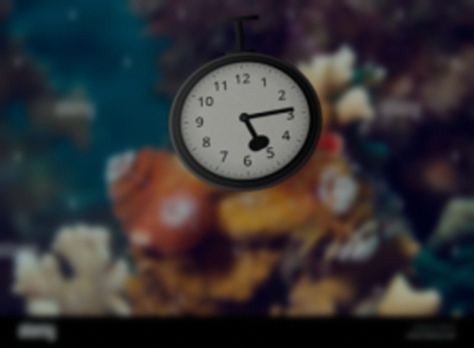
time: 5:14
